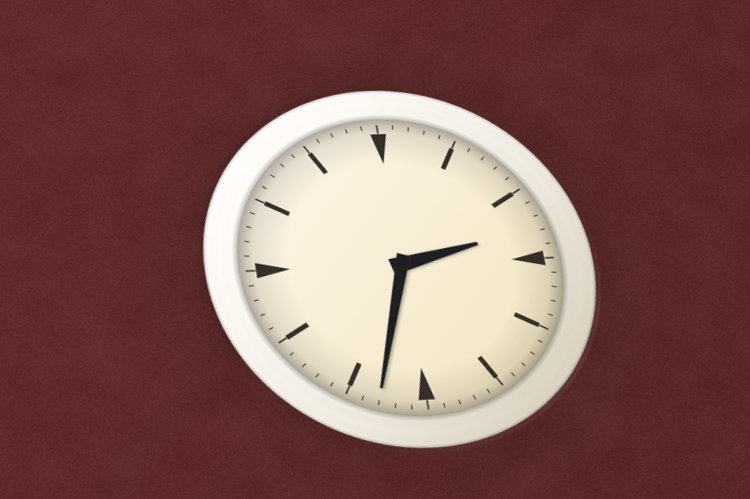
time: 2:33
